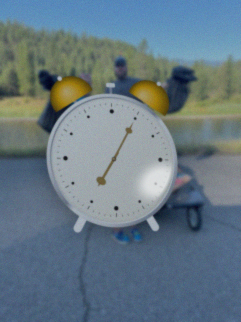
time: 7:05
